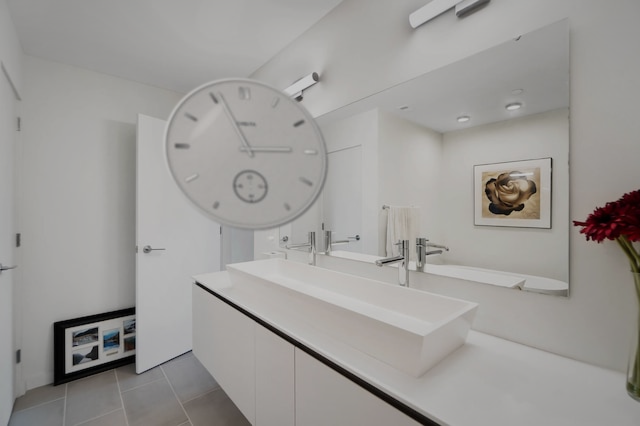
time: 2:56
